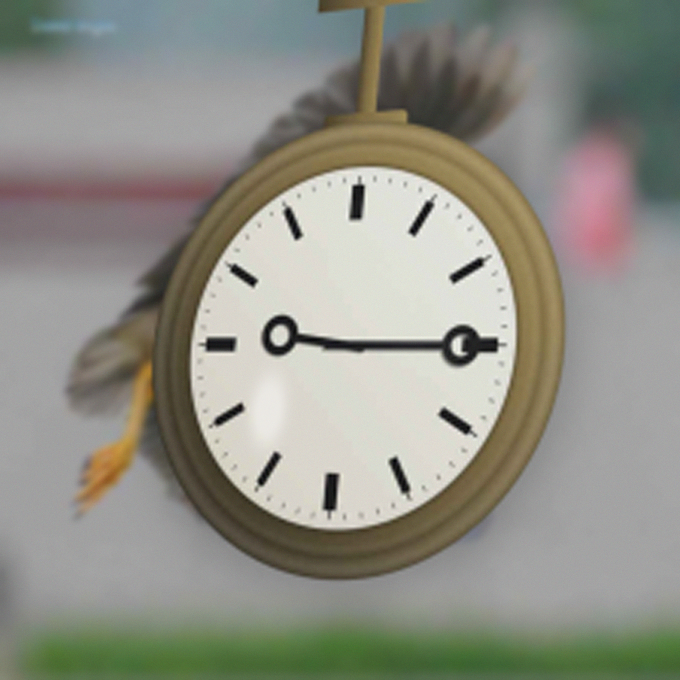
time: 9:15
